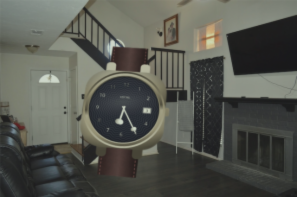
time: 6:25
